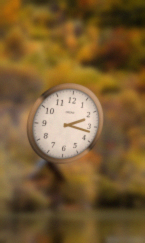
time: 2:17
